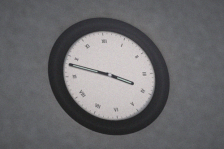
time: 3:48
